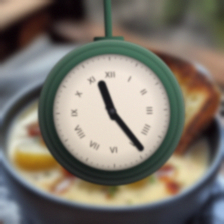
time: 11:24
